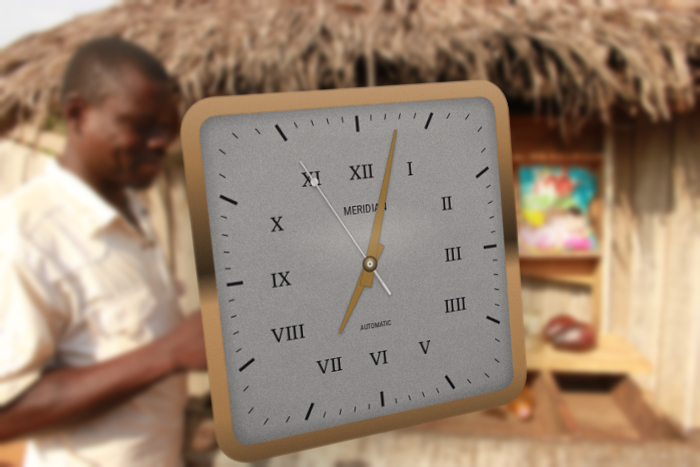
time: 7:02:55
